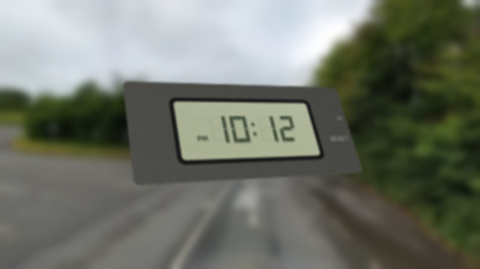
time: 10:12
